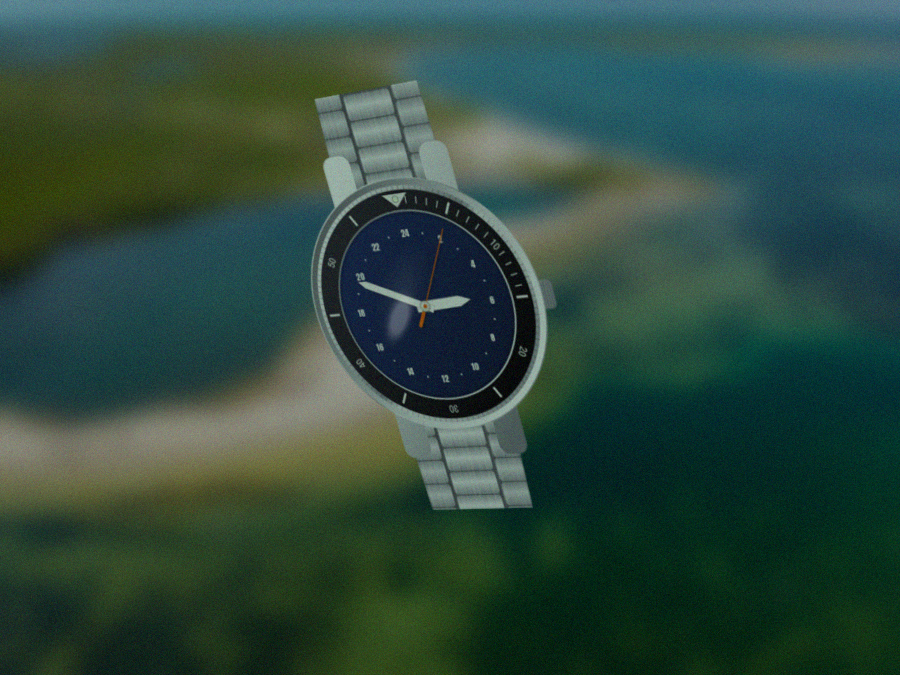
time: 5:49:05
